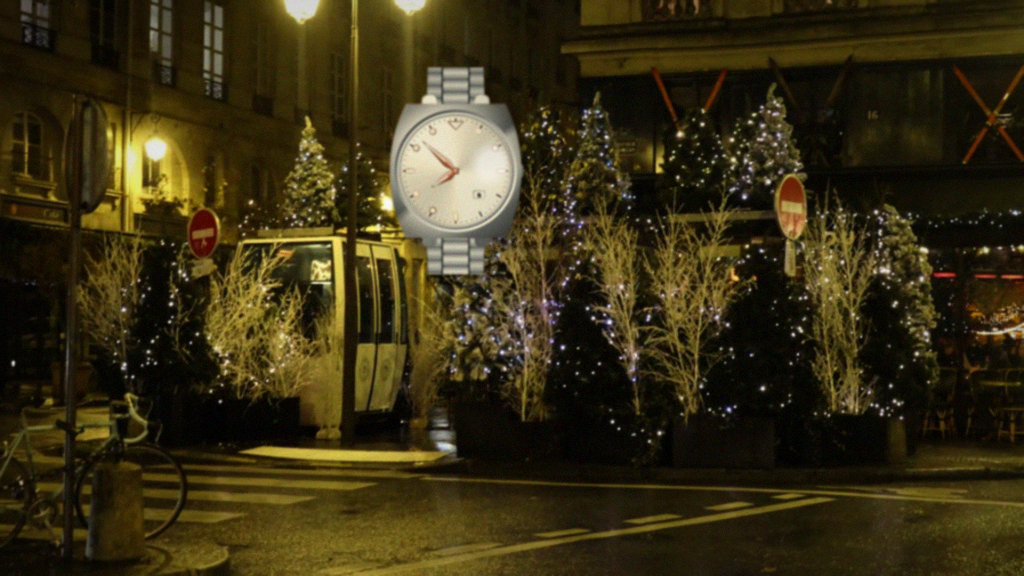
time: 7:52
